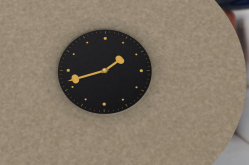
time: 1:42
